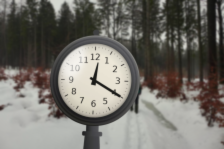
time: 12:20
